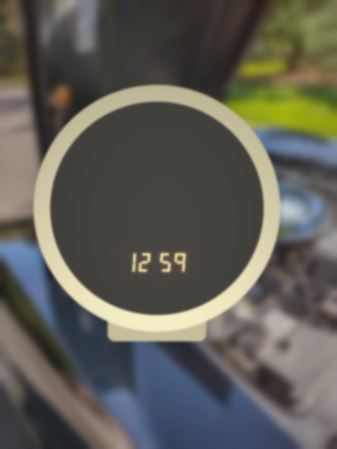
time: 12:59
